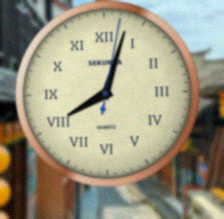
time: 8:03:02
